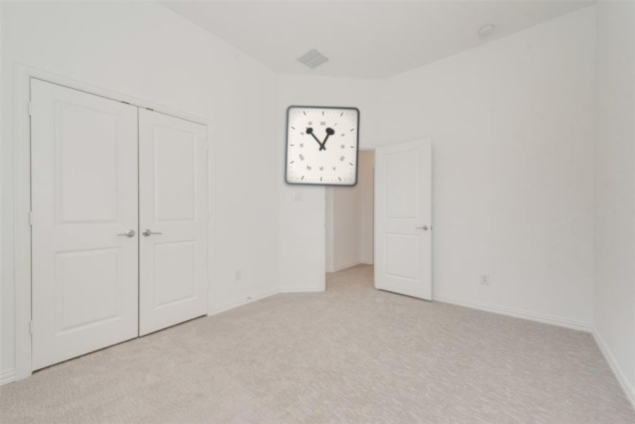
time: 12:53
